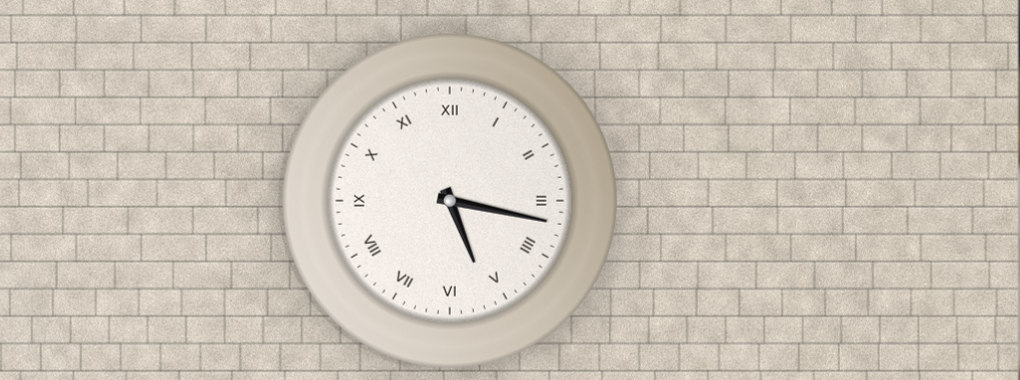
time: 5:17
